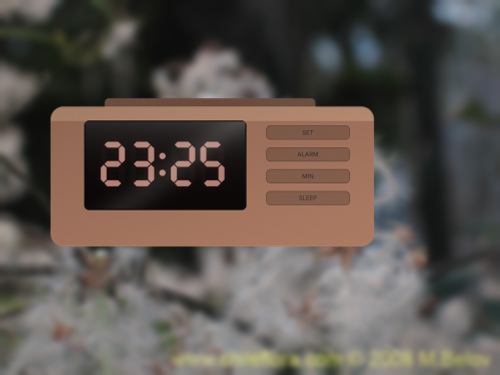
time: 23:25
